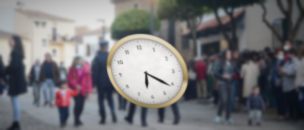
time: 6:21
